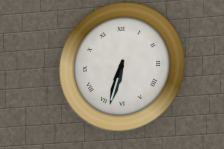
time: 6:33
